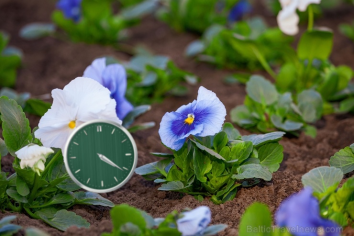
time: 4:21
